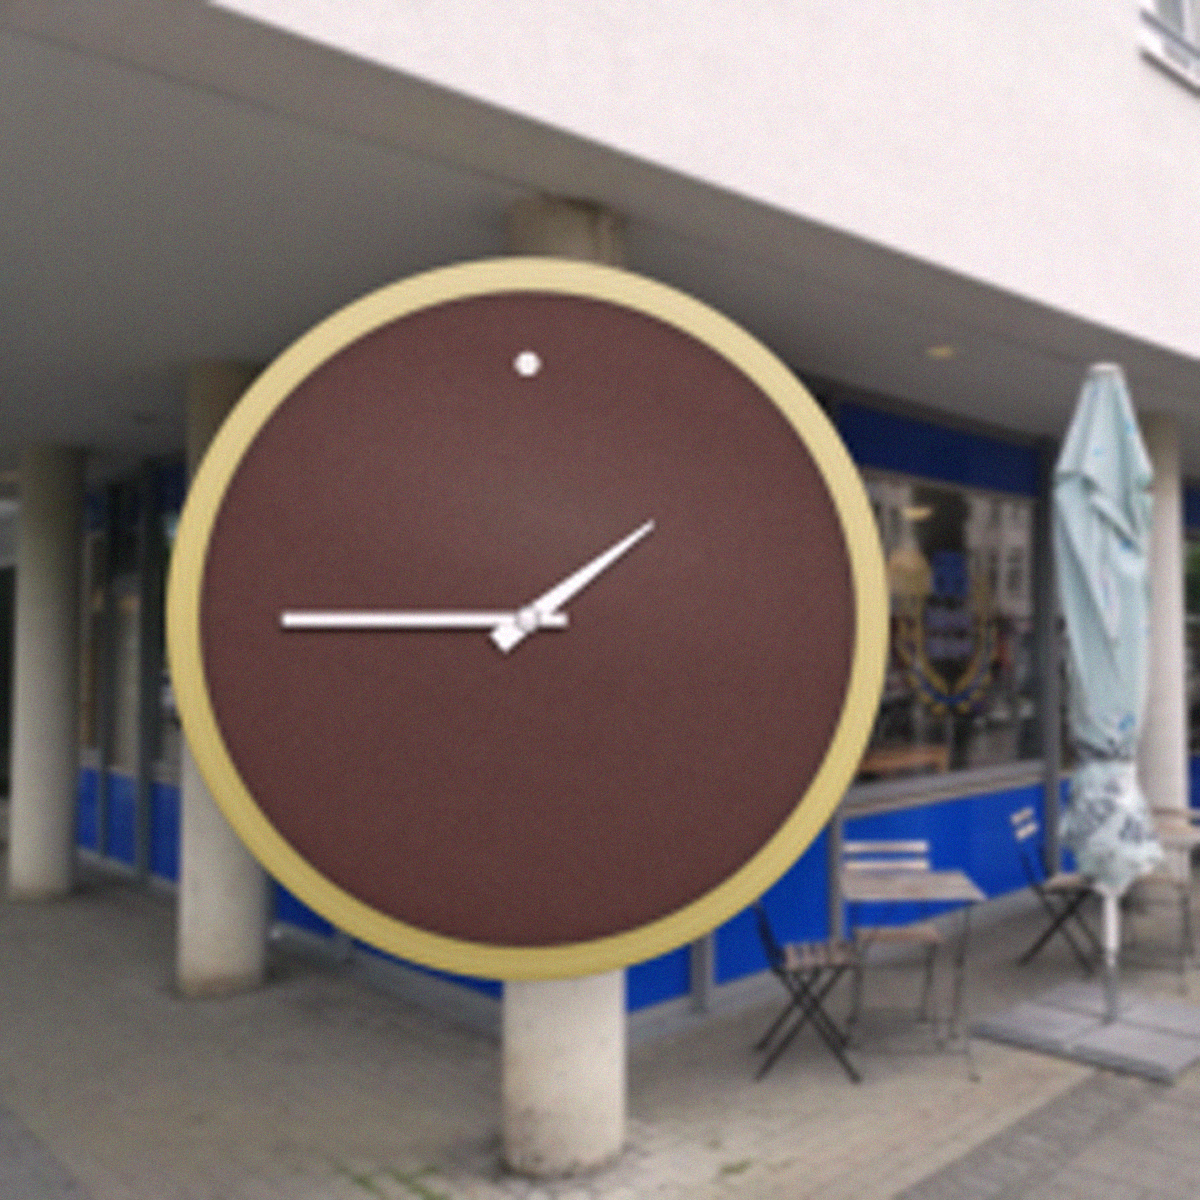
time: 1:45
